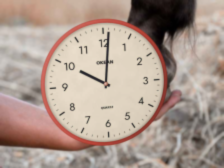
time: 10:01
